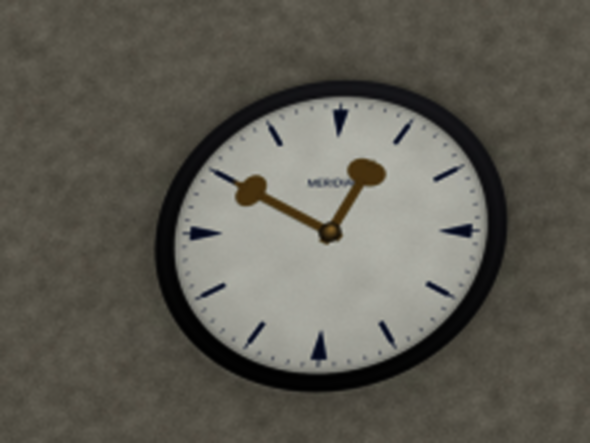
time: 12:50
